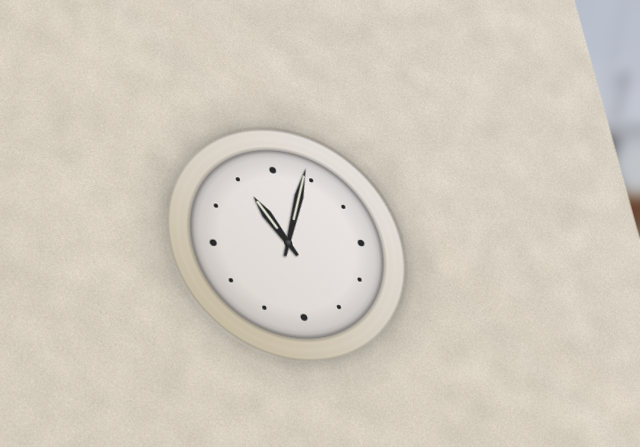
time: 11:04
